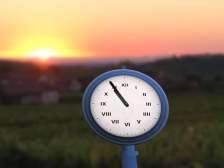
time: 10:55
